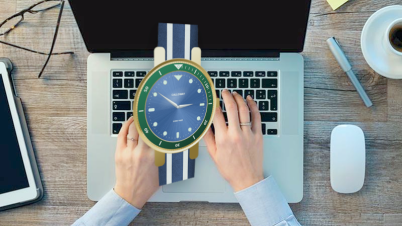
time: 2:51
